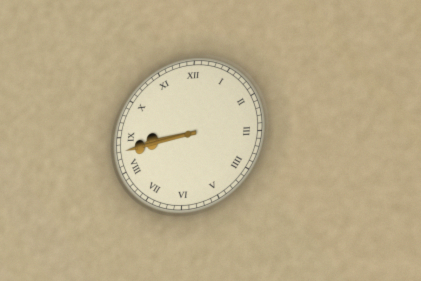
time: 8:43
